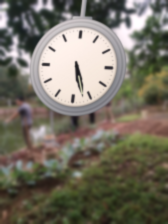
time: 5:27
